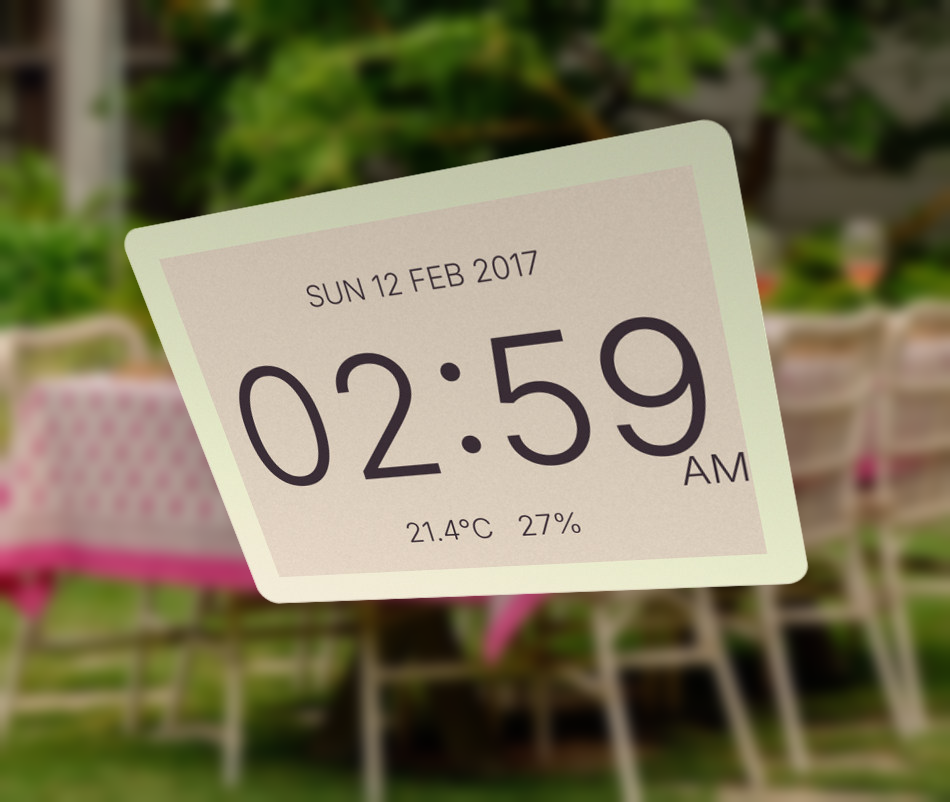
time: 2:59
